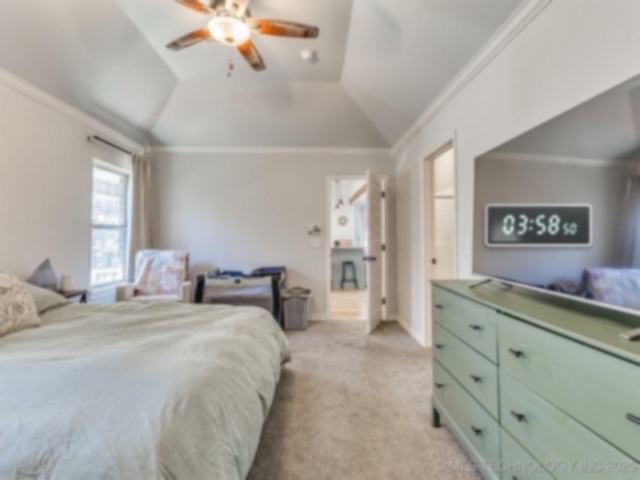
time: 3:58
